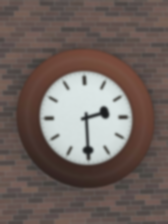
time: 2:30
